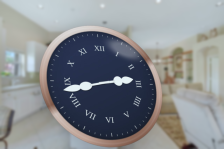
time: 2:43
